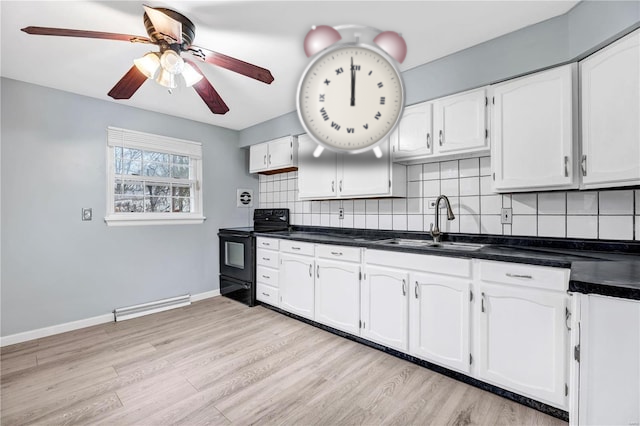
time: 11:59
